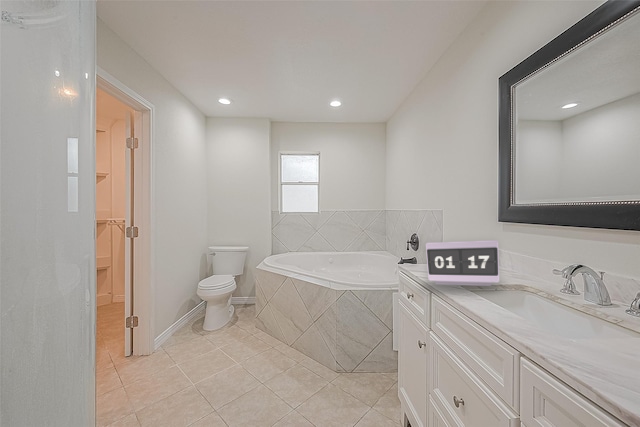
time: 1:17
